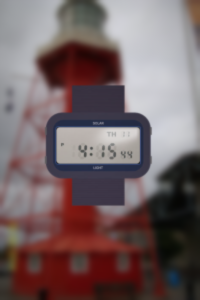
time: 4:15:44
